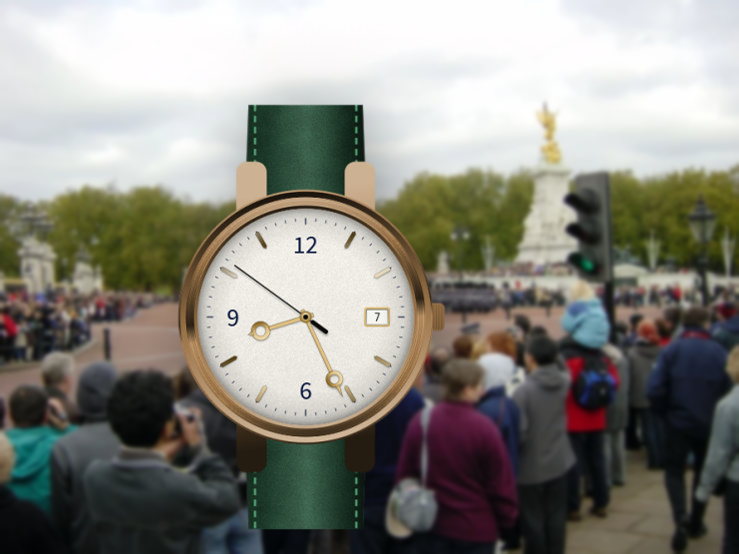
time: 8:25:51
